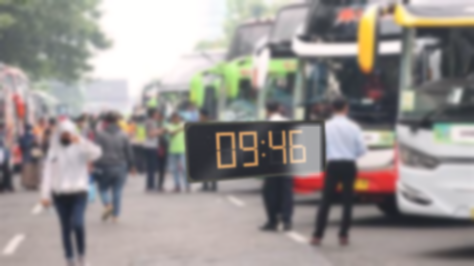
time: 9:46
